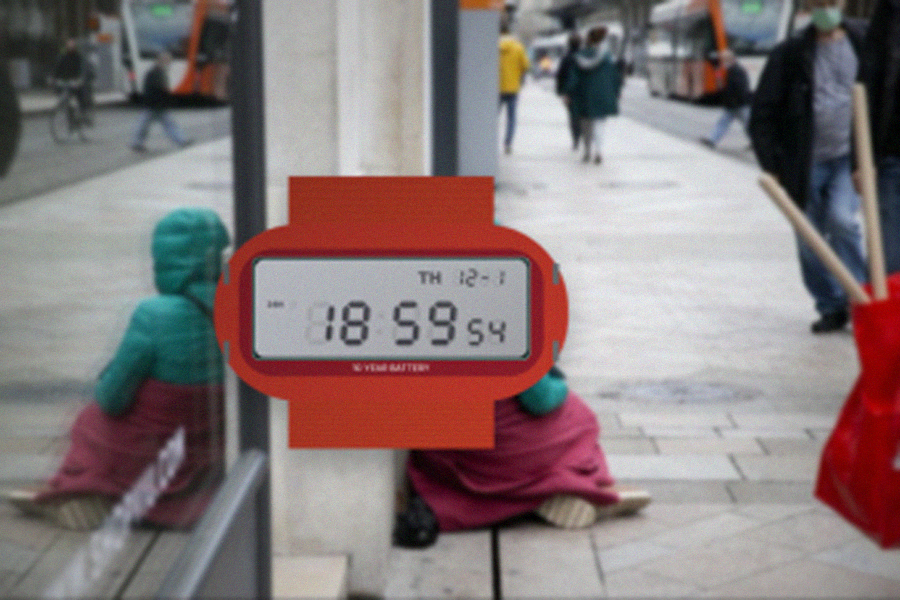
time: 18:59:54
